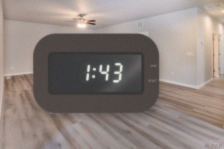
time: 1:43
